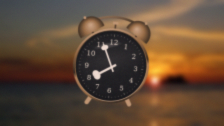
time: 7:56
